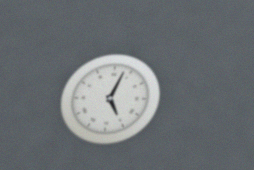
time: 5:03
